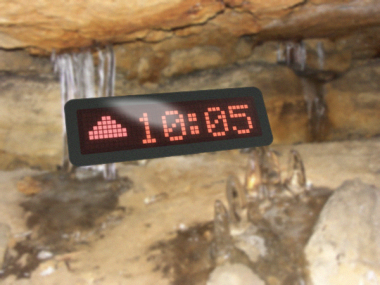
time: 10:05
